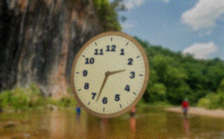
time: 2:33
